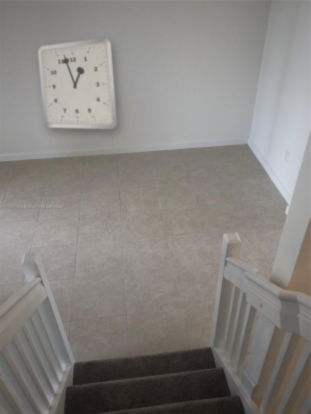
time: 12:57
